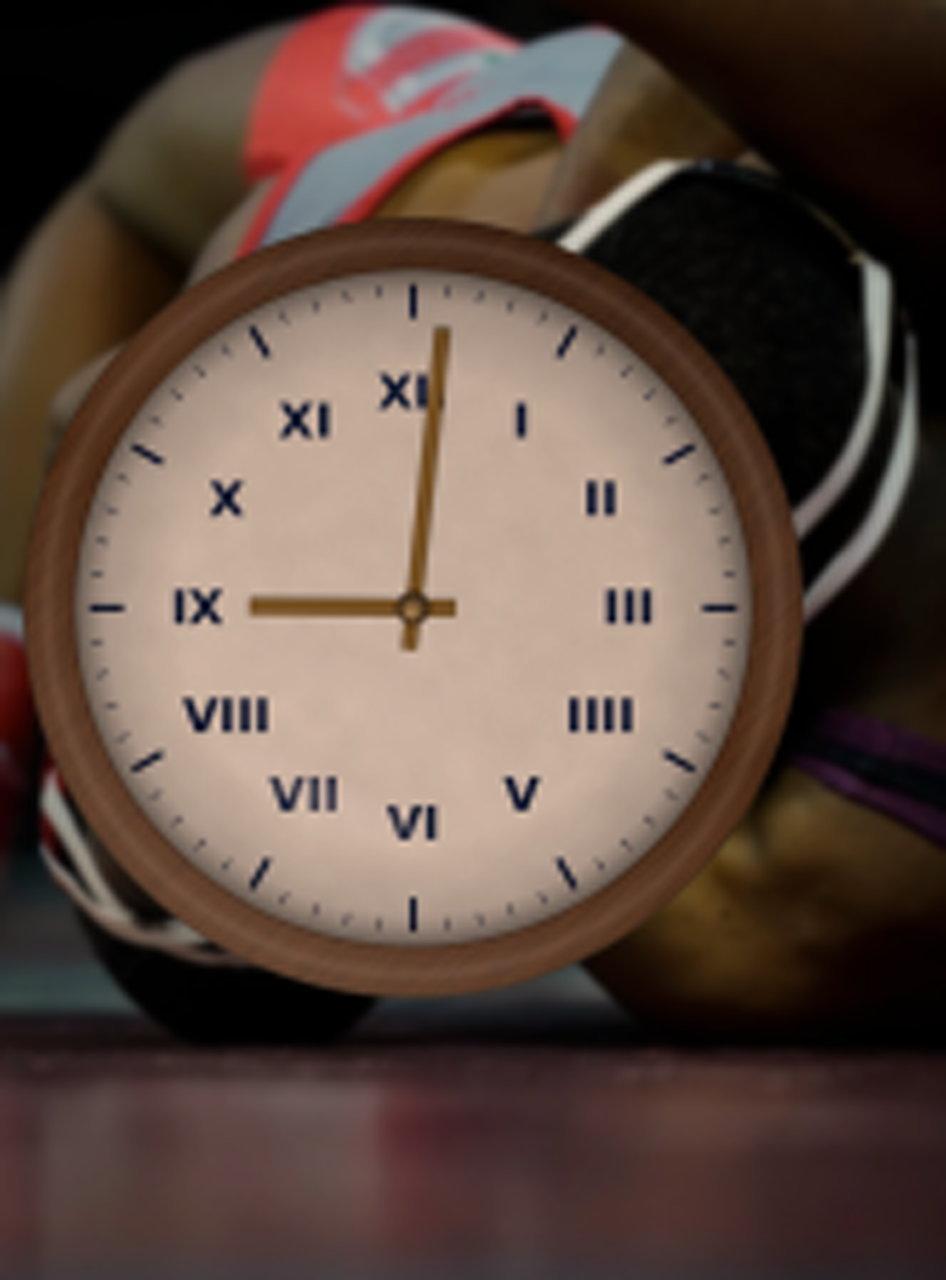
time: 9:01
